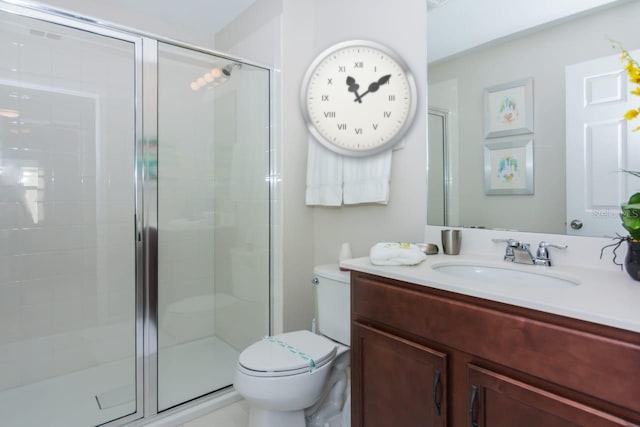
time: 11:09
